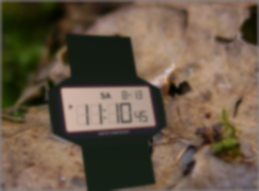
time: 11:10
